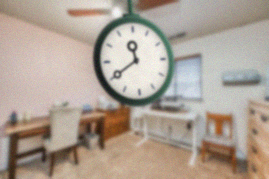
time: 11:40
